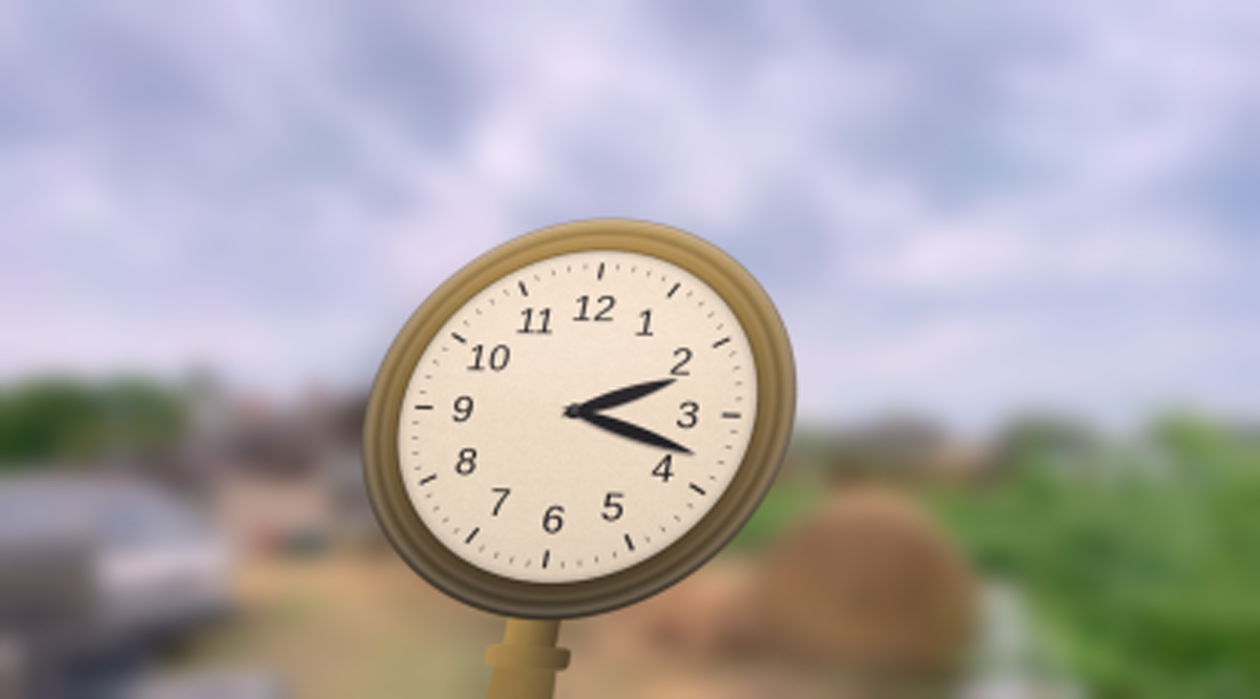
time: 2:18
